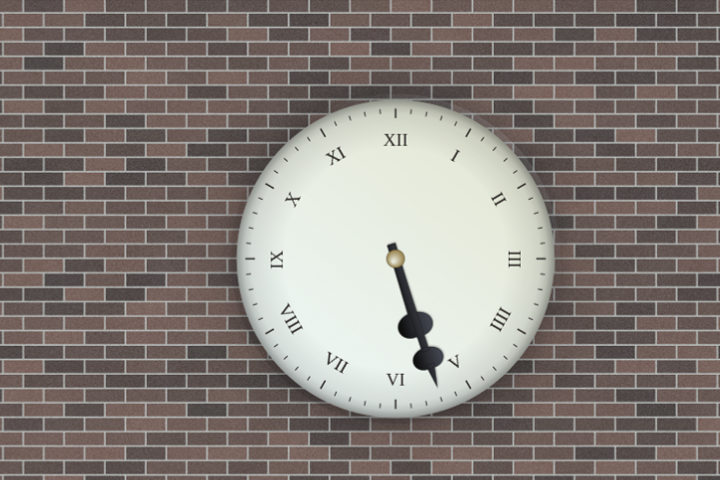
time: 5:27
